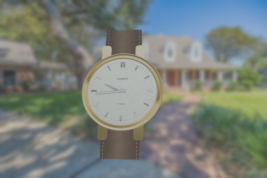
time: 9:44
